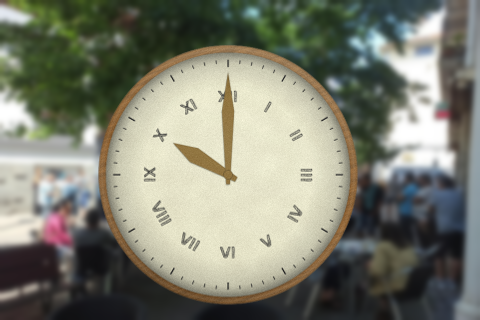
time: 10:00
